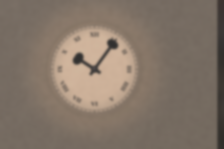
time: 10:06
